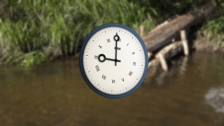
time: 8:59
